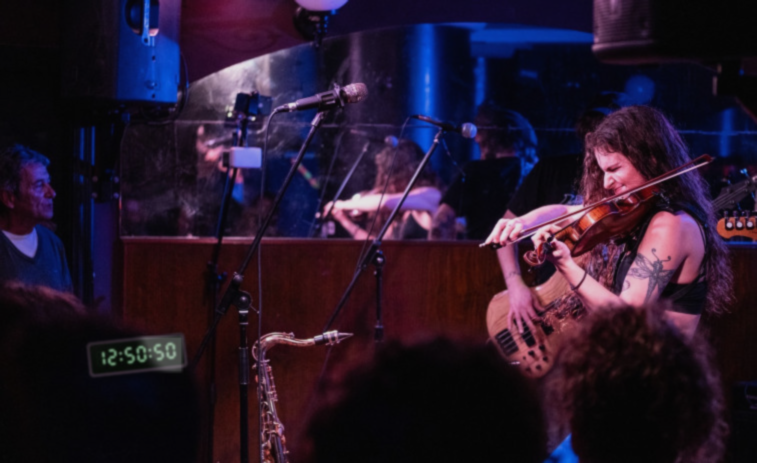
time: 12:50:50
